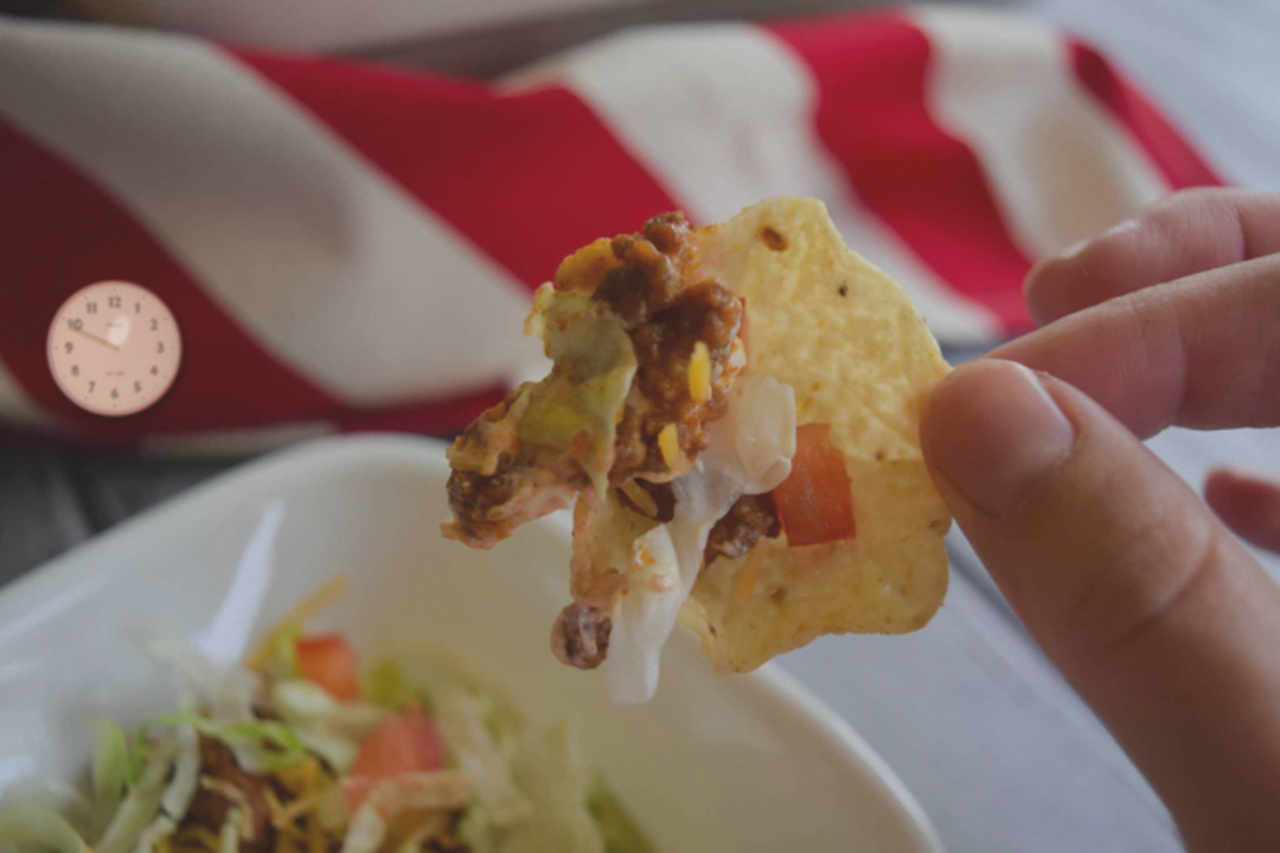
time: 9:49
